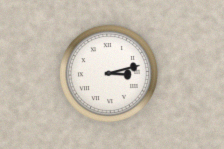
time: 3:13
